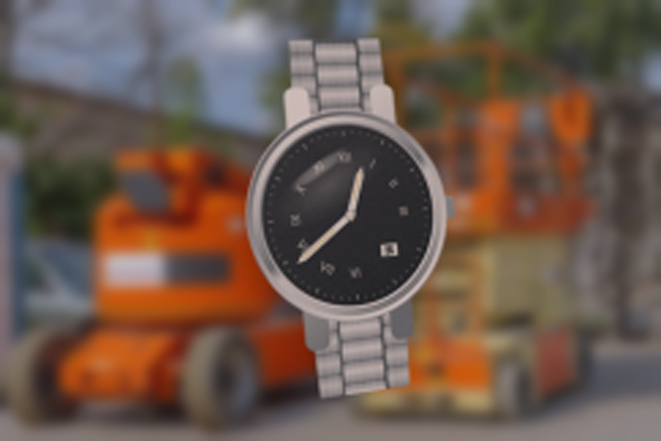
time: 12:39
